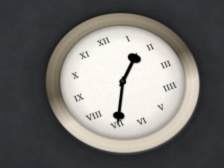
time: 1:35
